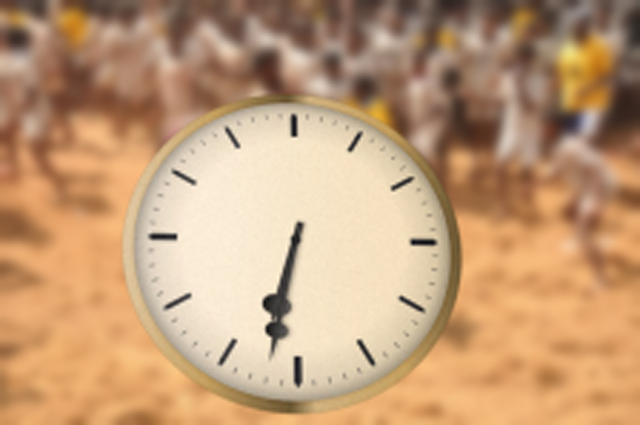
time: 6:32
